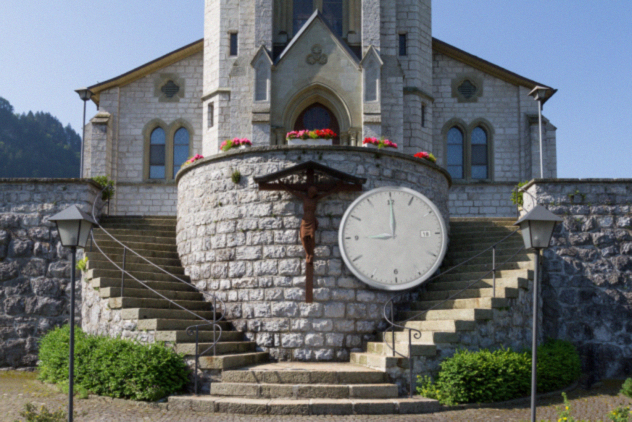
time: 9:00
